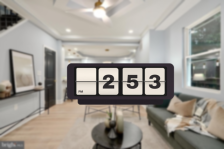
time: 2:53
